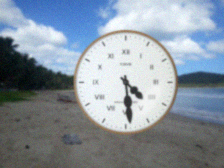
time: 4:29
